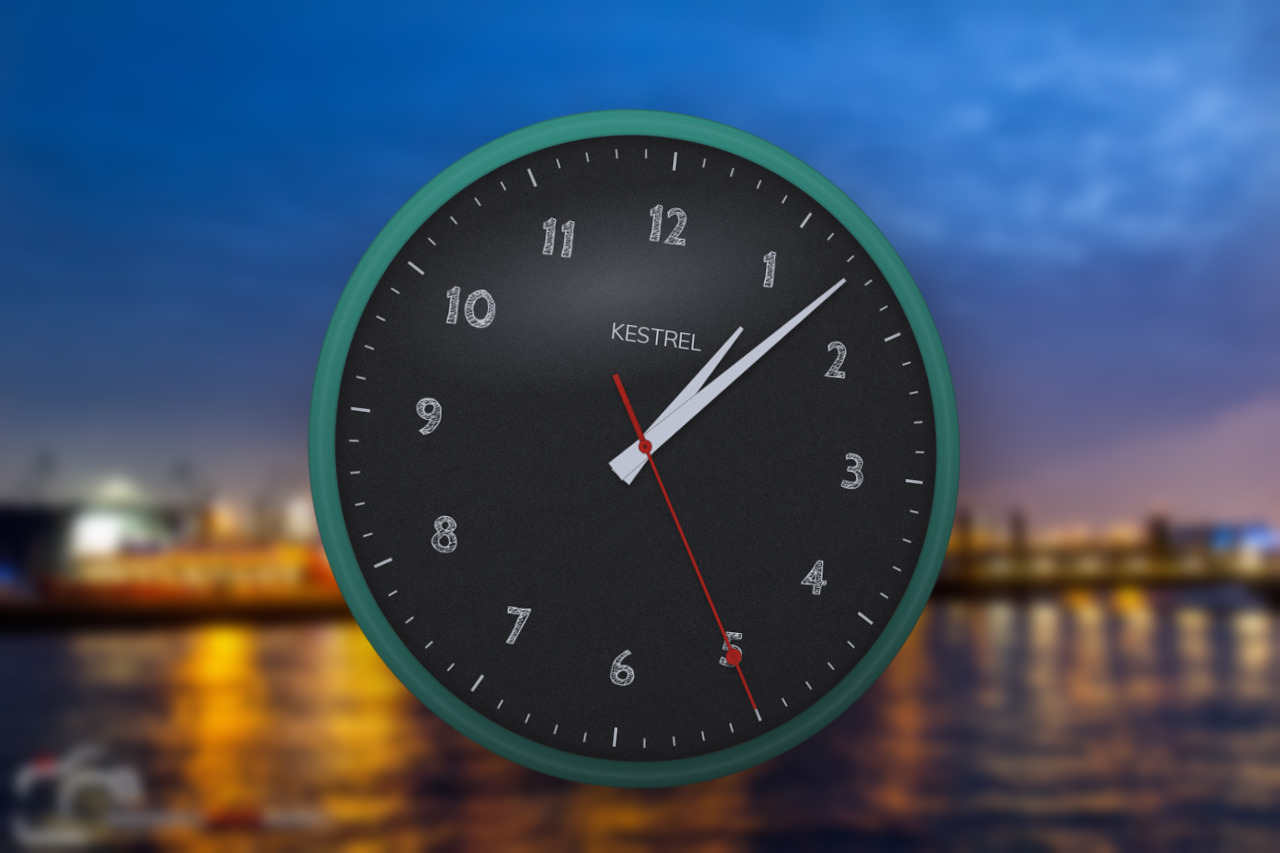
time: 1:07:25
